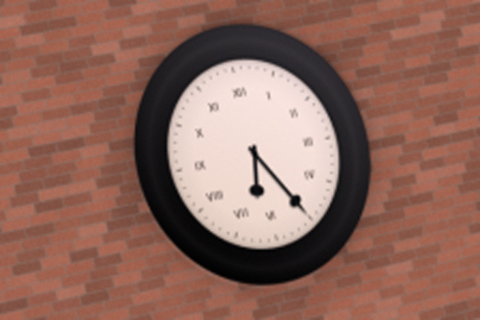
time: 6:25
